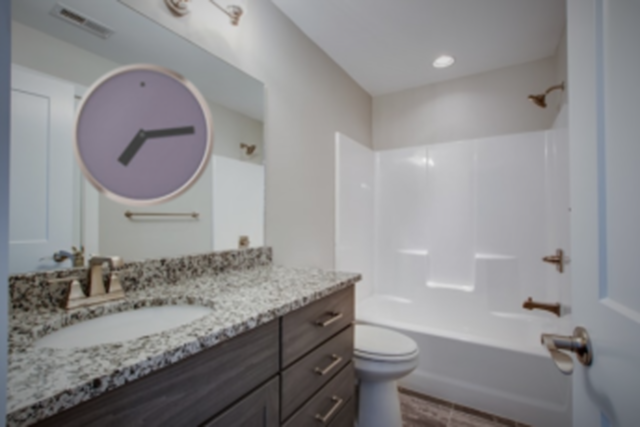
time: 7:14
